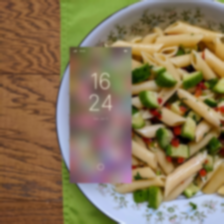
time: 16:24
